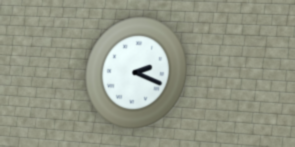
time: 2:18
